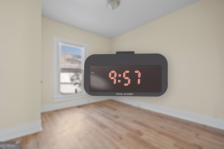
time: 9:57
